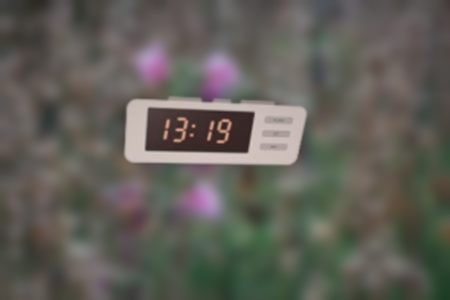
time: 13:19
